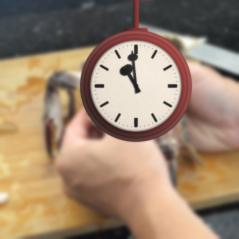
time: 10:59
